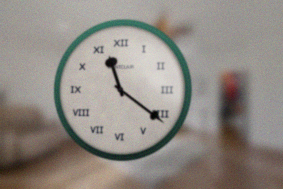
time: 11:21
